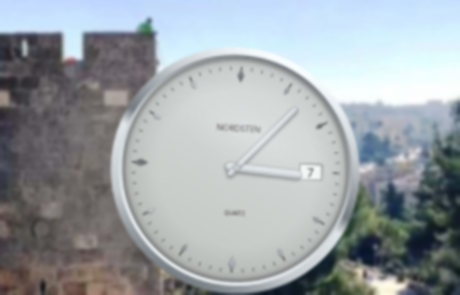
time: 3:07
